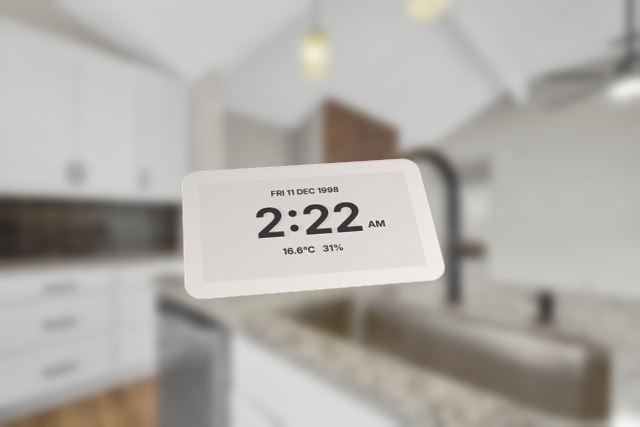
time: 2:22
